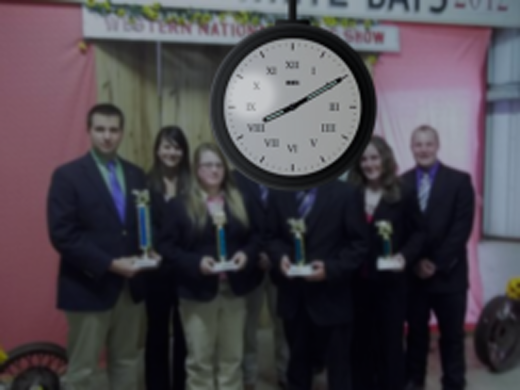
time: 8:10
